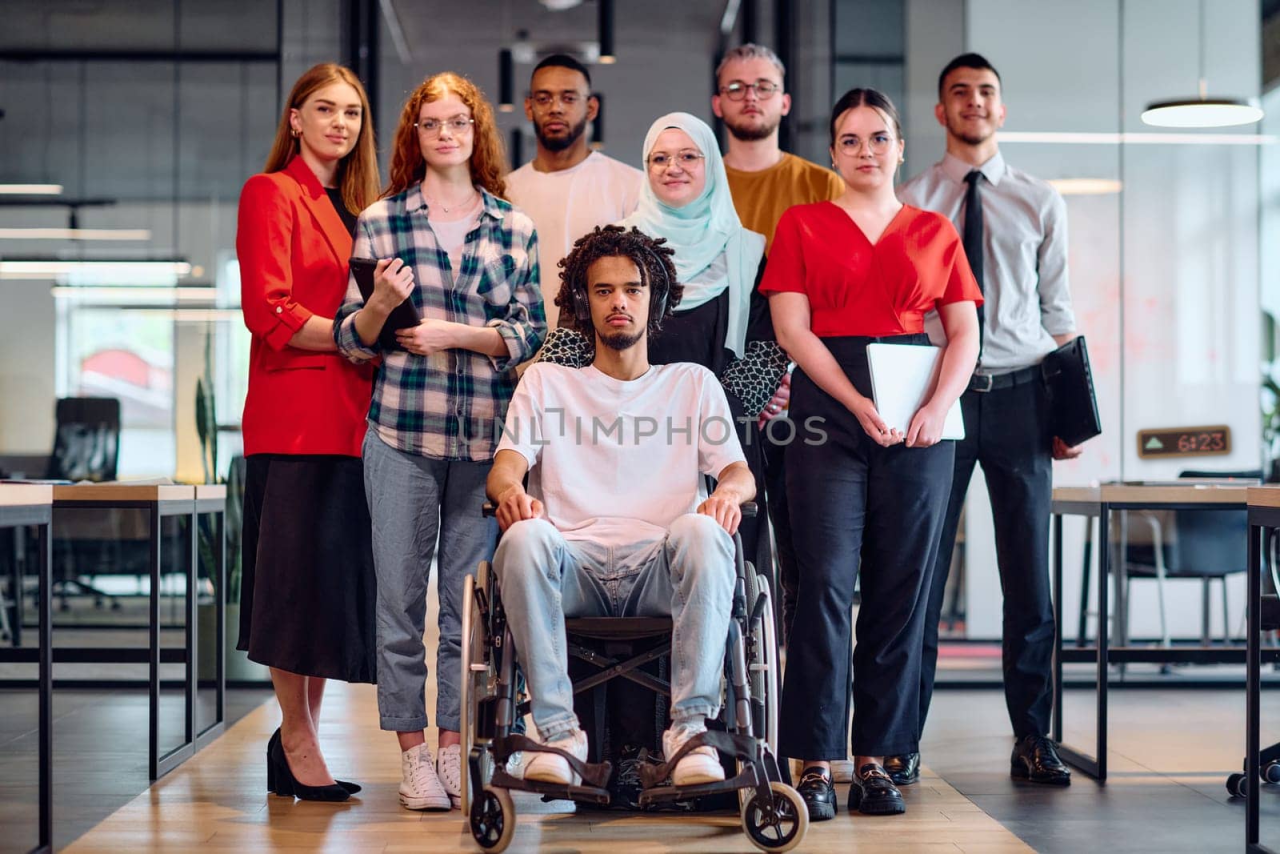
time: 6:23
